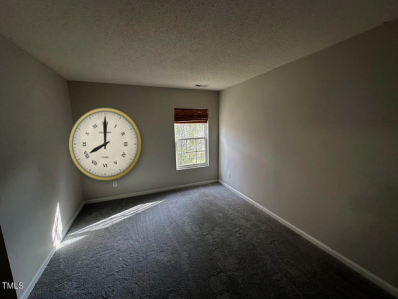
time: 8:00
